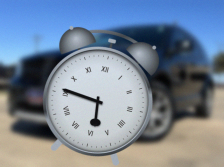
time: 5:46
